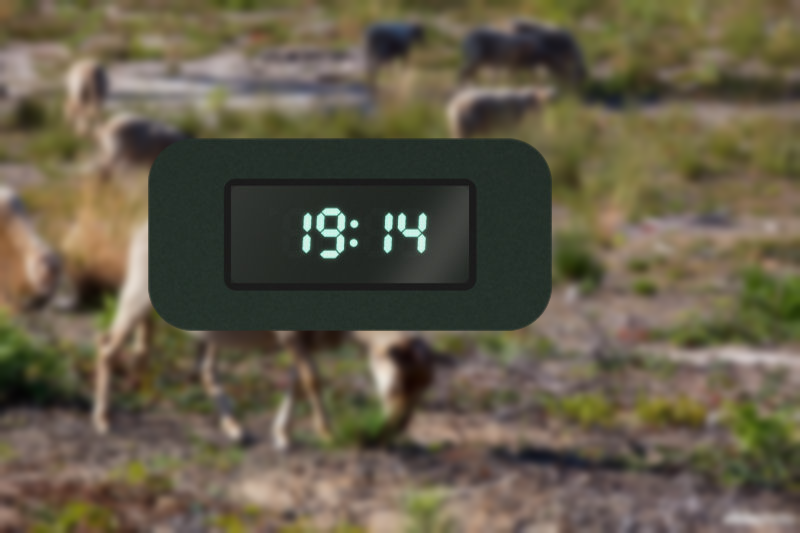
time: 19:14
